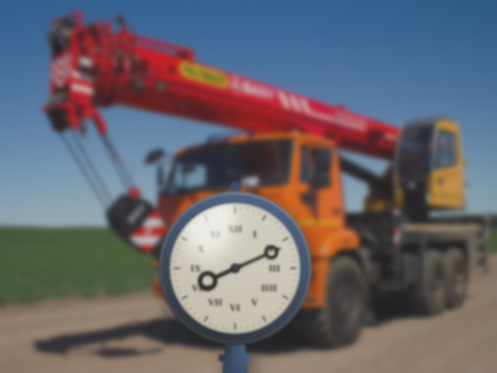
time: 8:11
